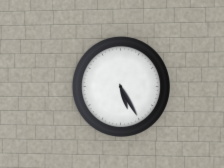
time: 5:25
